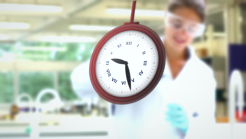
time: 9:27
